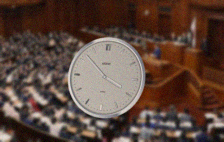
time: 3:52
